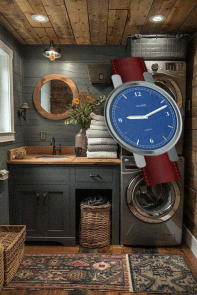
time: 9:12
